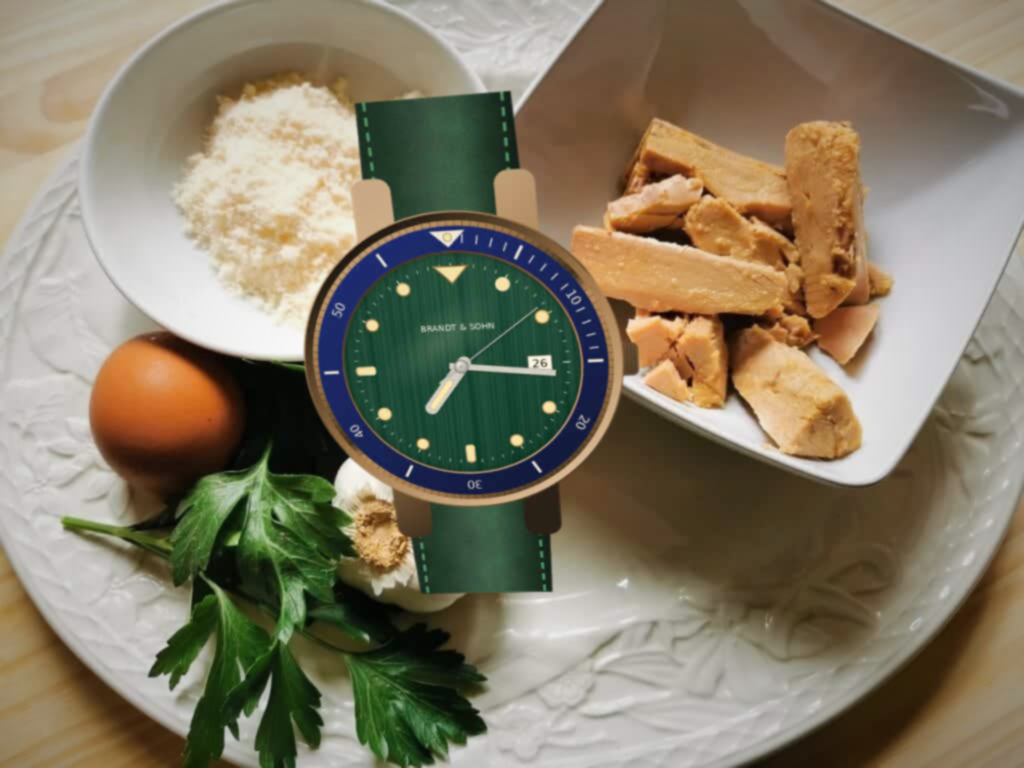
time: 7:16:09
